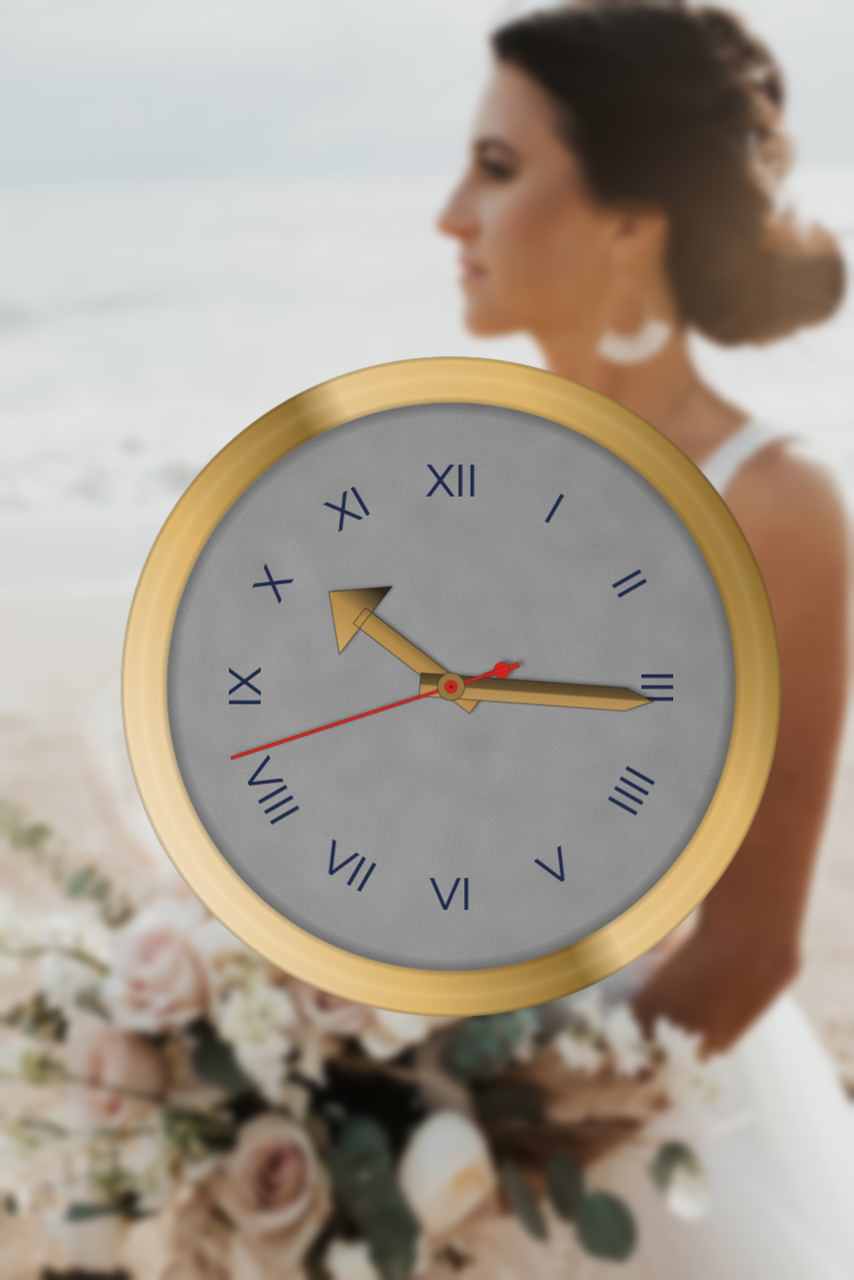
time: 10:15:42
